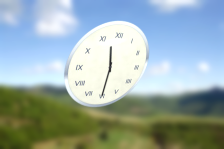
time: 11:30
